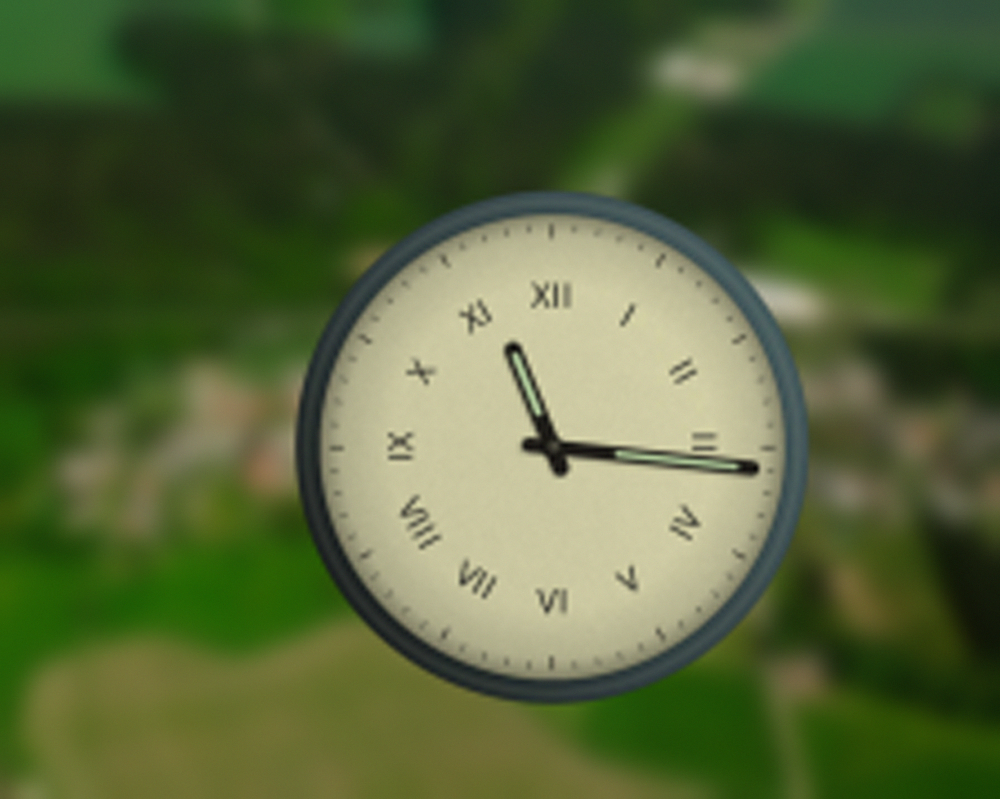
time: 11:16
